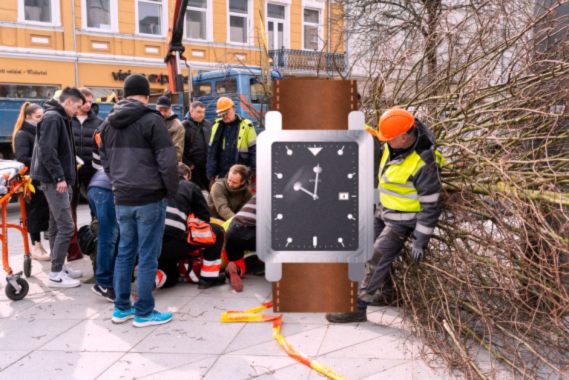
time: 10:01
